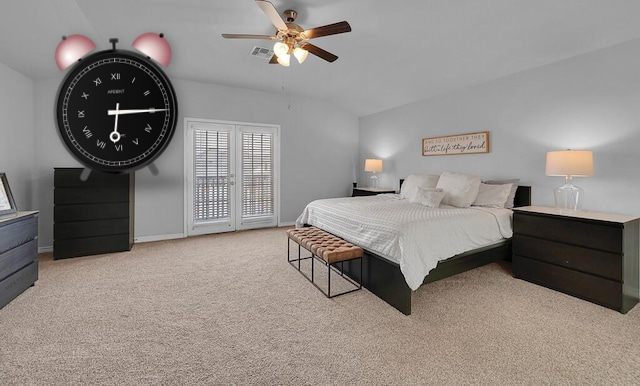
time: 6:15
